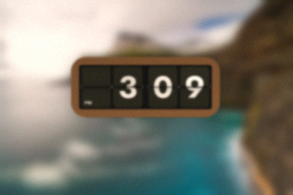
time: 3:09
